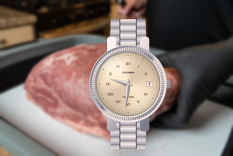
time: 9:31
